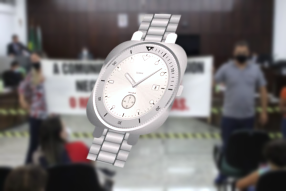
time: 10:08
